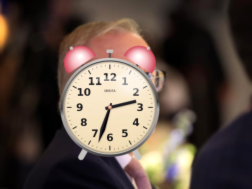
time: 2:33
